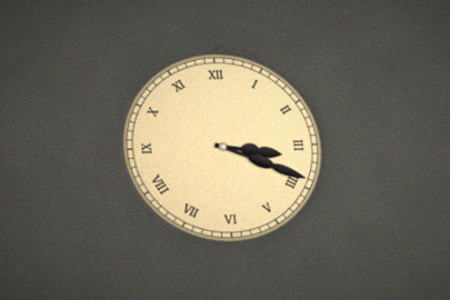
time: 3:19
